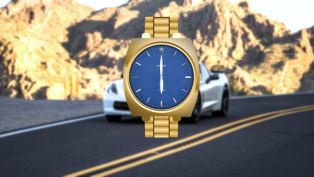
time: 6:00
